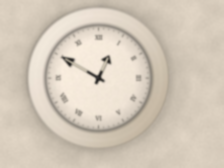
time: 12:50
